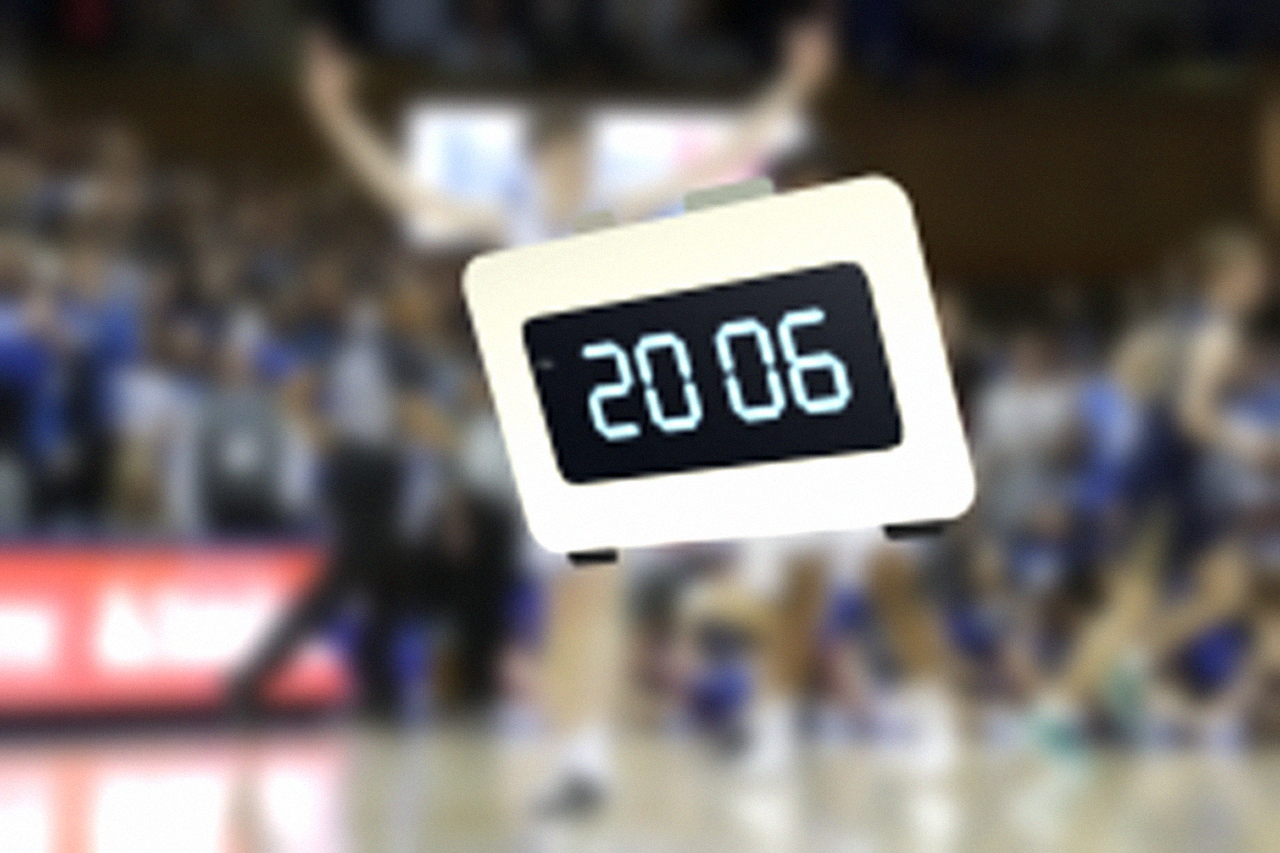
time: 20:06
